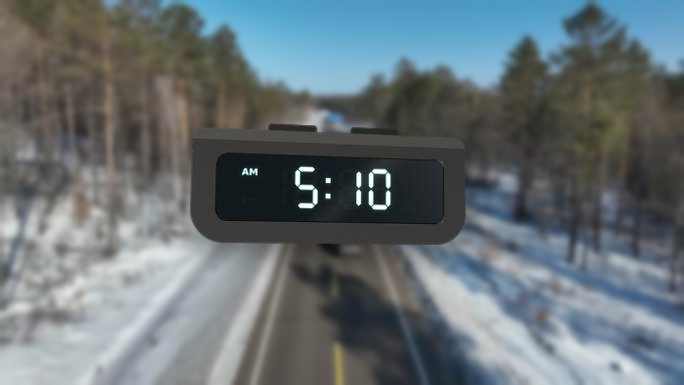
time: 5:10
